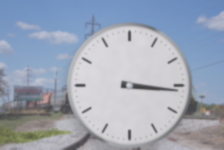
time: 3:16
